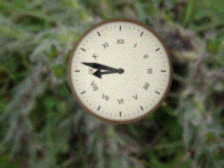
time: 8:47
